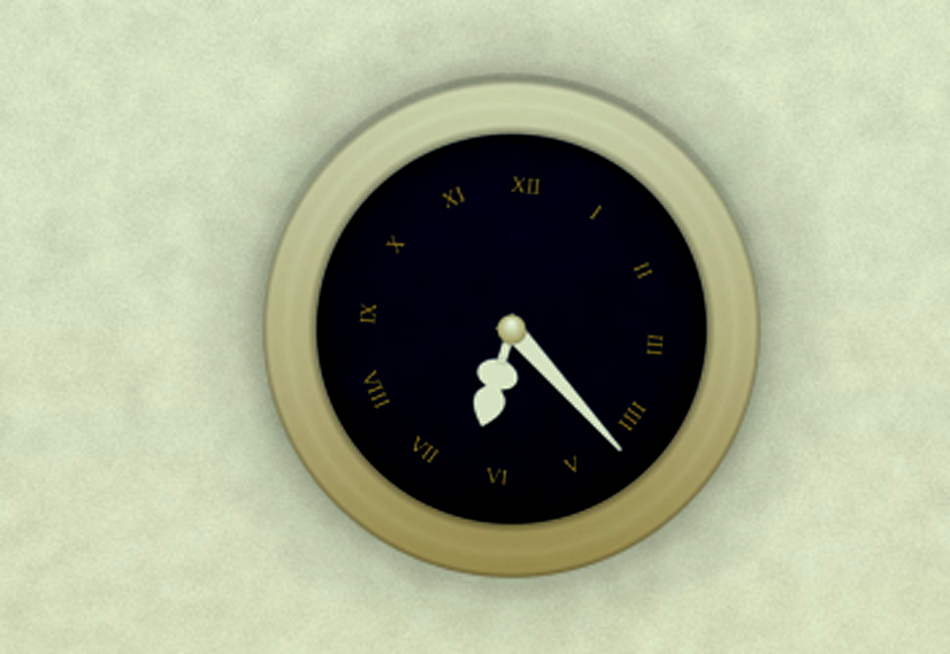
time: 6:22
